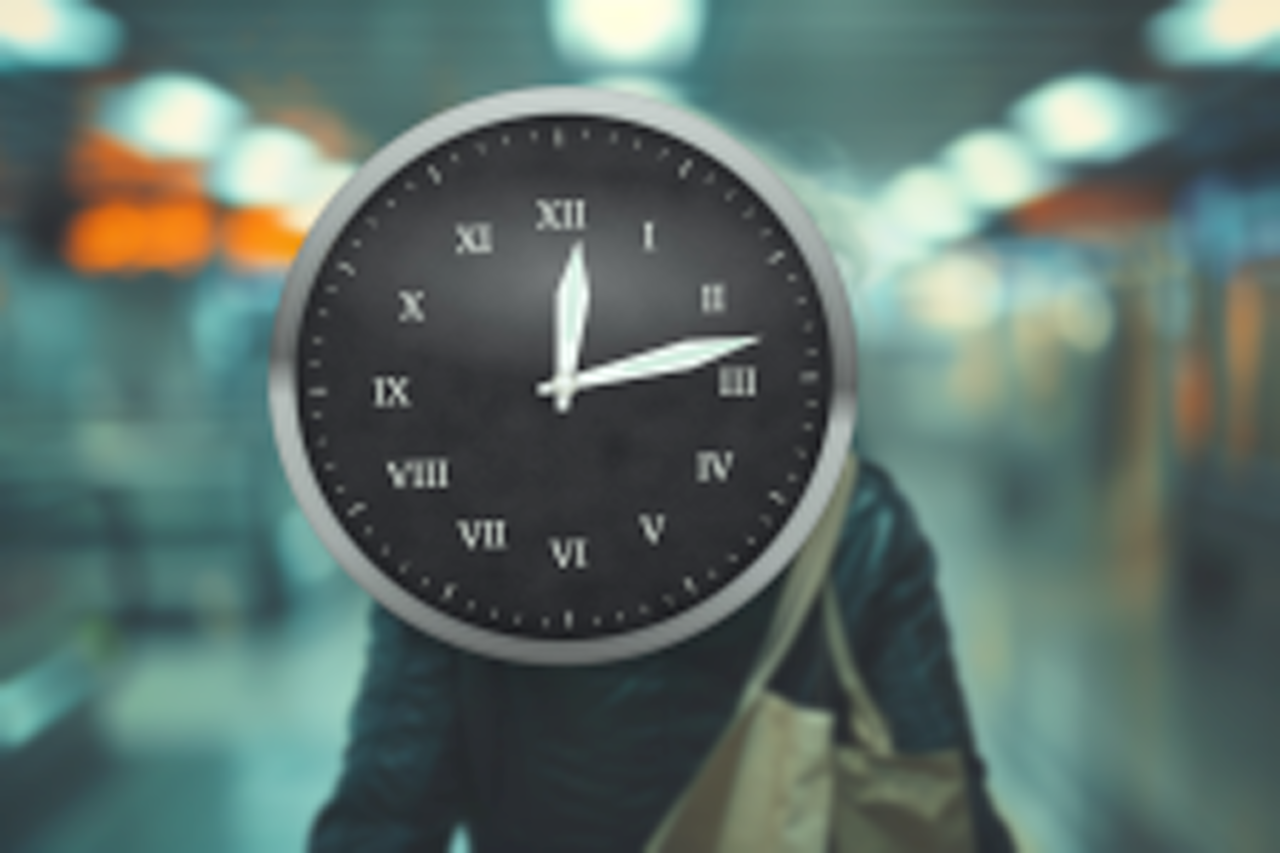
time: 12:13
